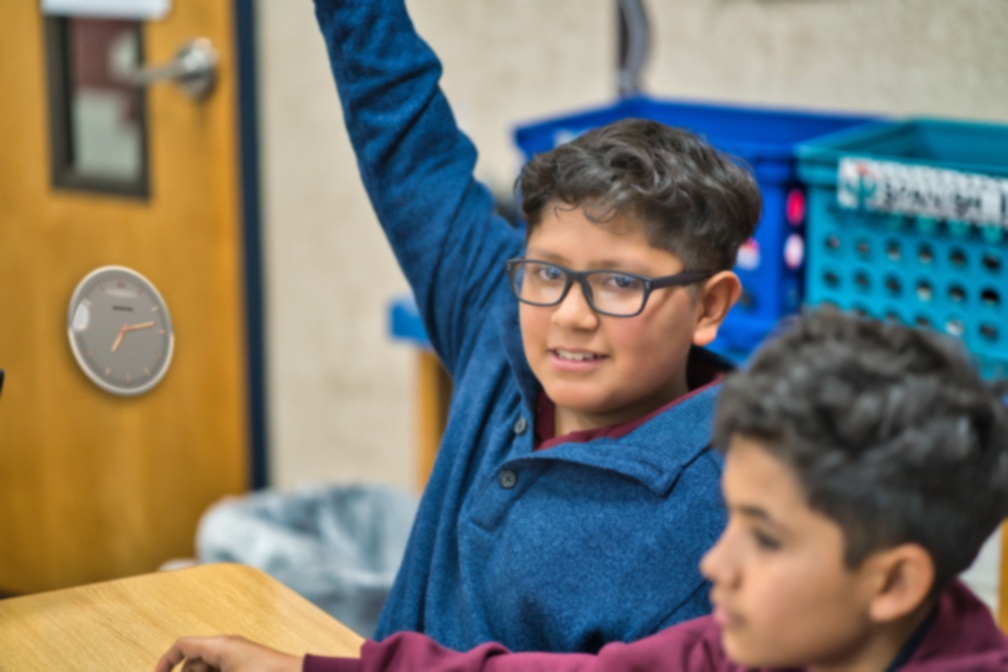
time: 7:13
